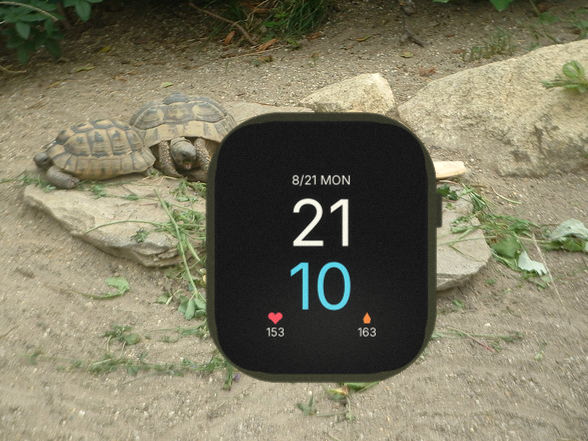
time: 21:10
